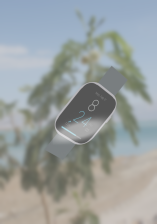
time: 8:24
